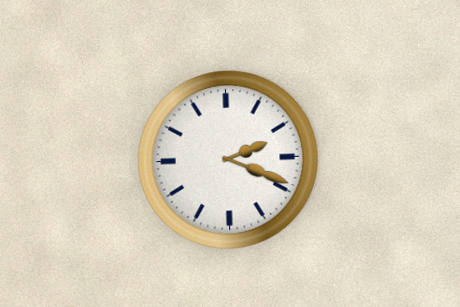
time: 2:19
